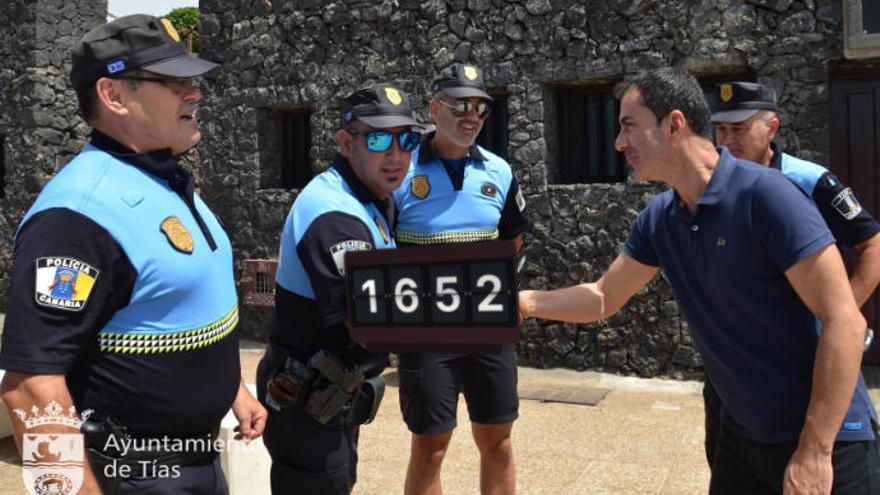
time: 16:52
